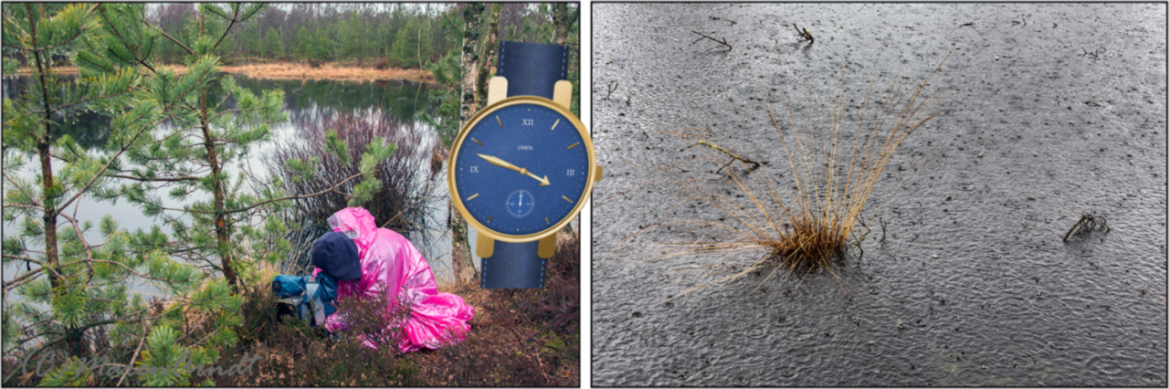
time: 3:48
